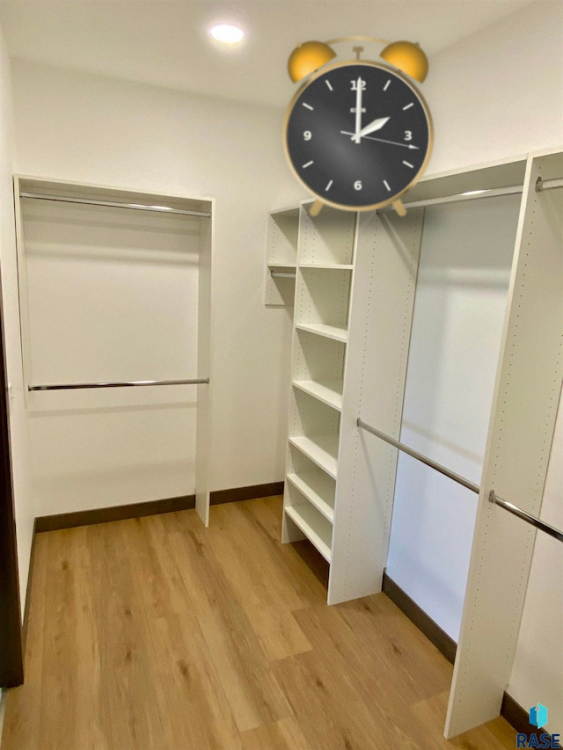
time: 2:00:17
